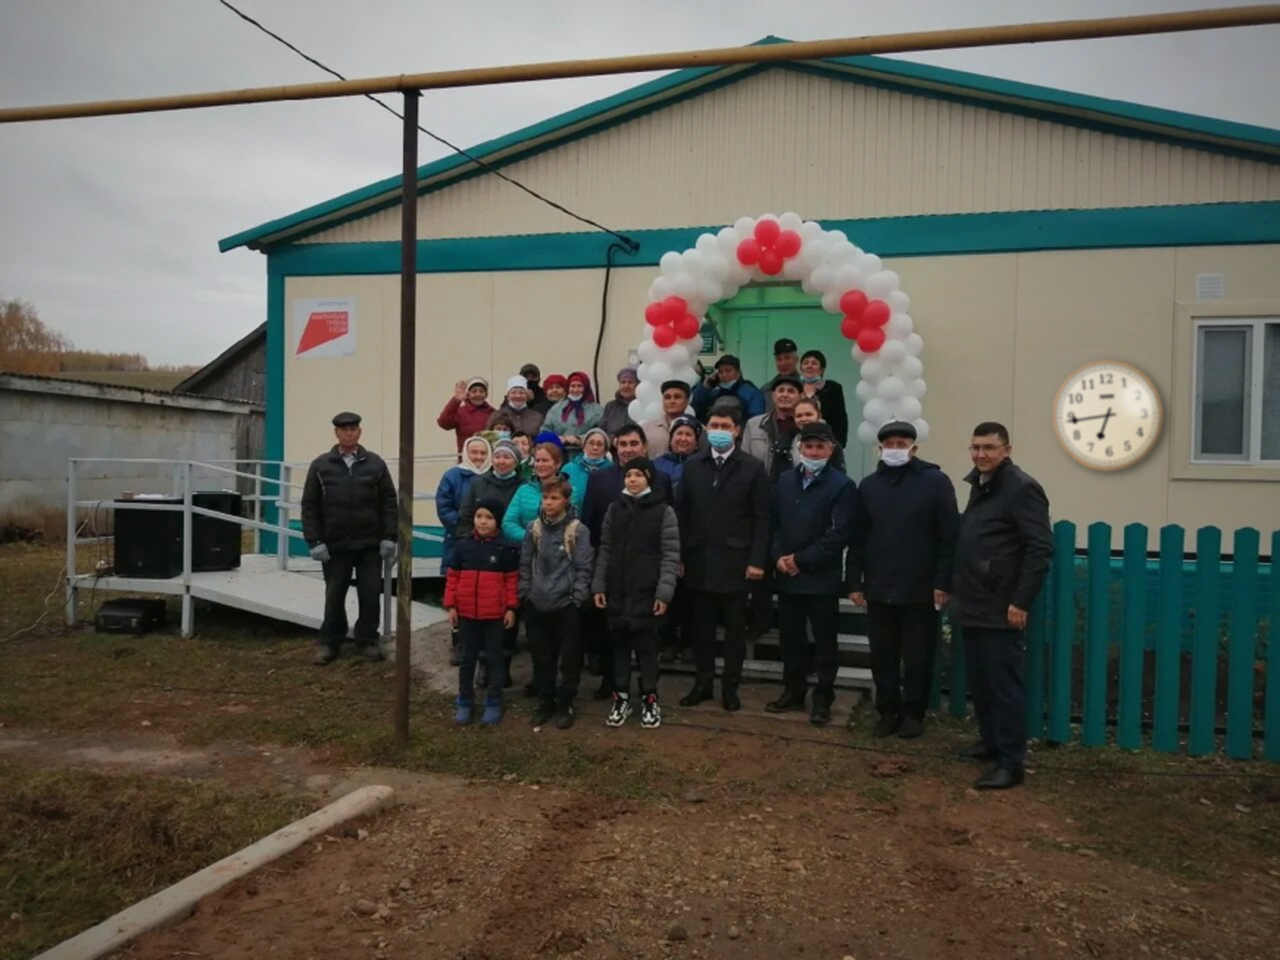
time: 6:44
